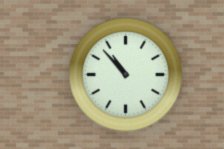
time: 10:53
